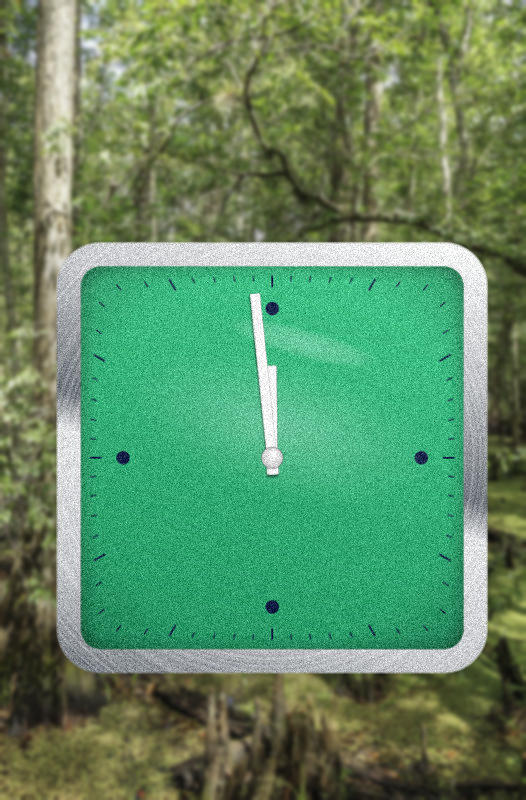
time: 11:59
